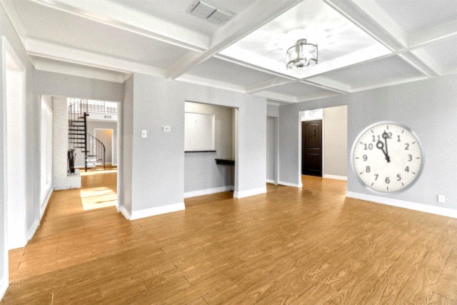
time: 10:59
